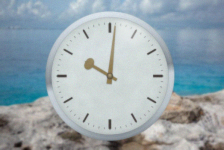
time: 10:01
